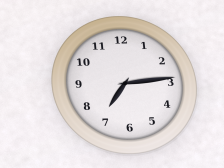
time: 7:14
